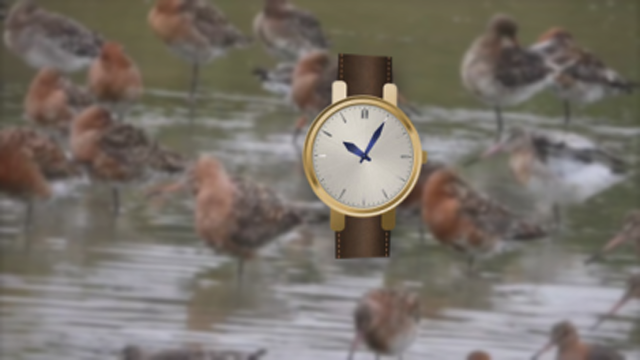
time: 10:05
